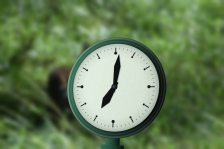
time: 7:01
